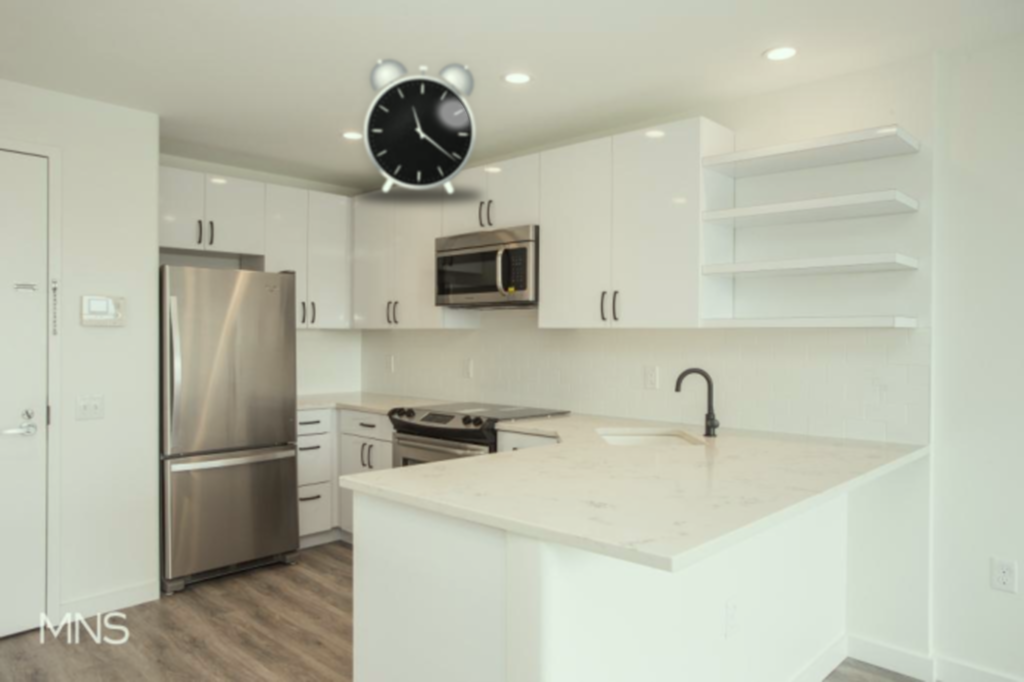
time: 11:21
